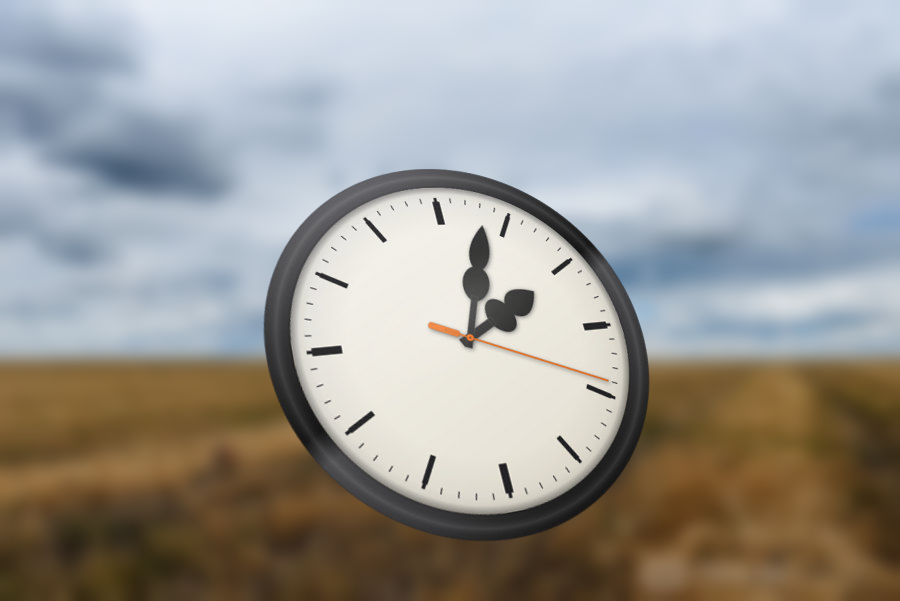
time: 2:03:19
